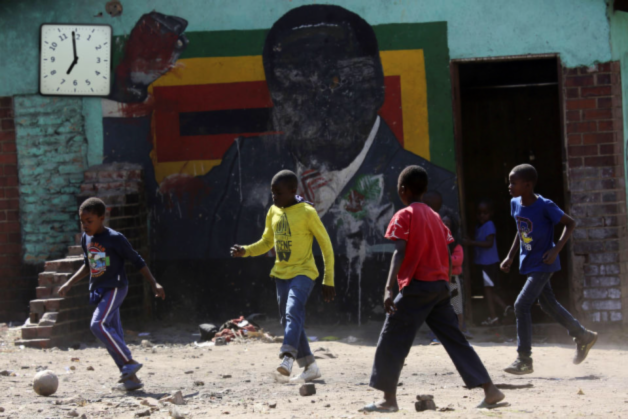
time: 6:59
